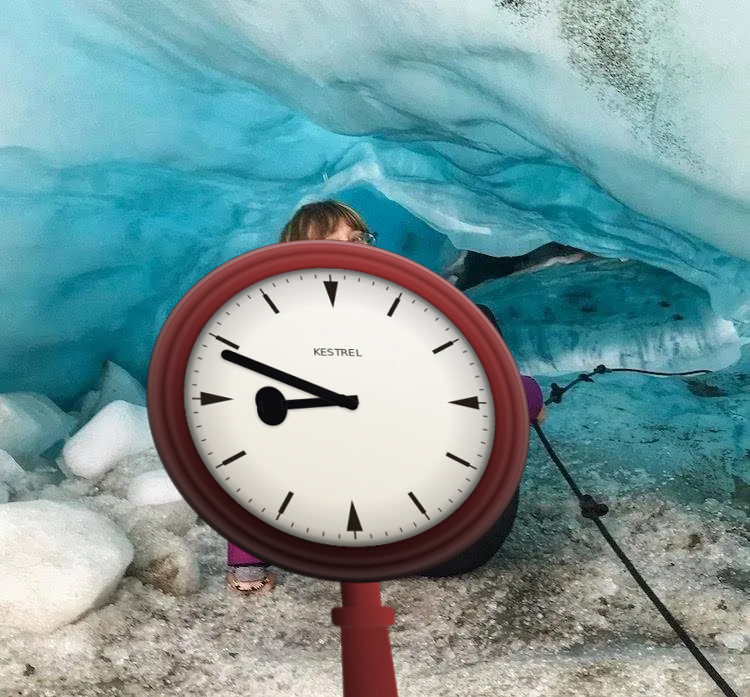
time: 8:49
